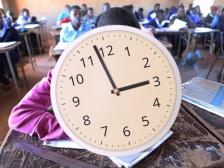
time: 2:58
